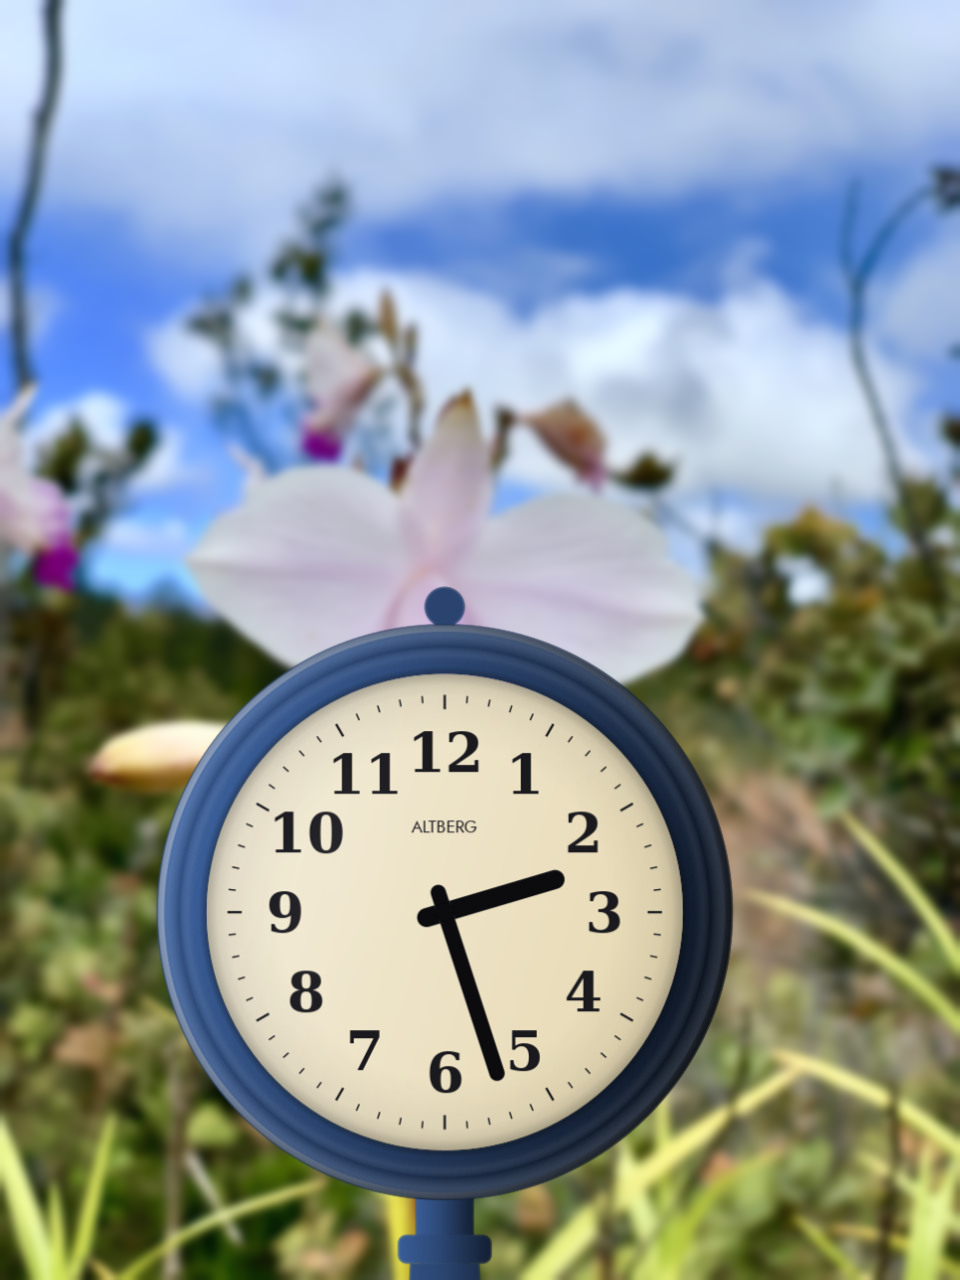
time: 2:27
